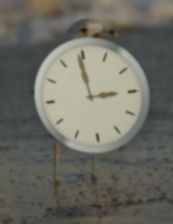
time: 2:59
